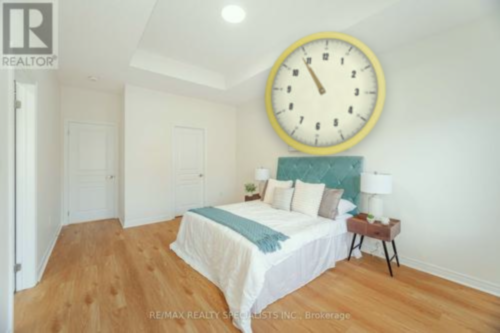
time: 10:54
